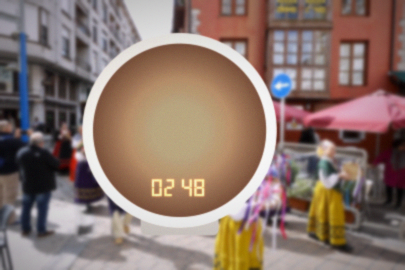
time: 2:48
